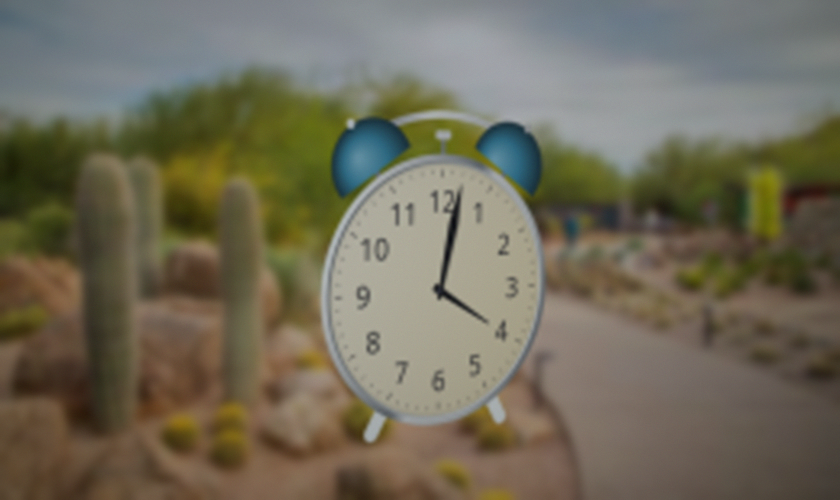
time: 4:02
